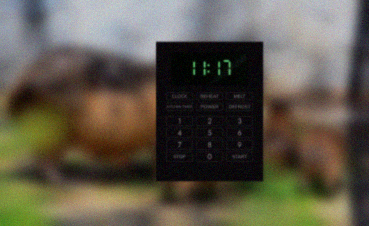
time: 11:17
